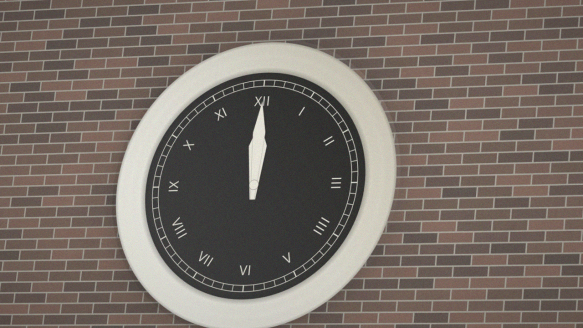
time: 12:00
